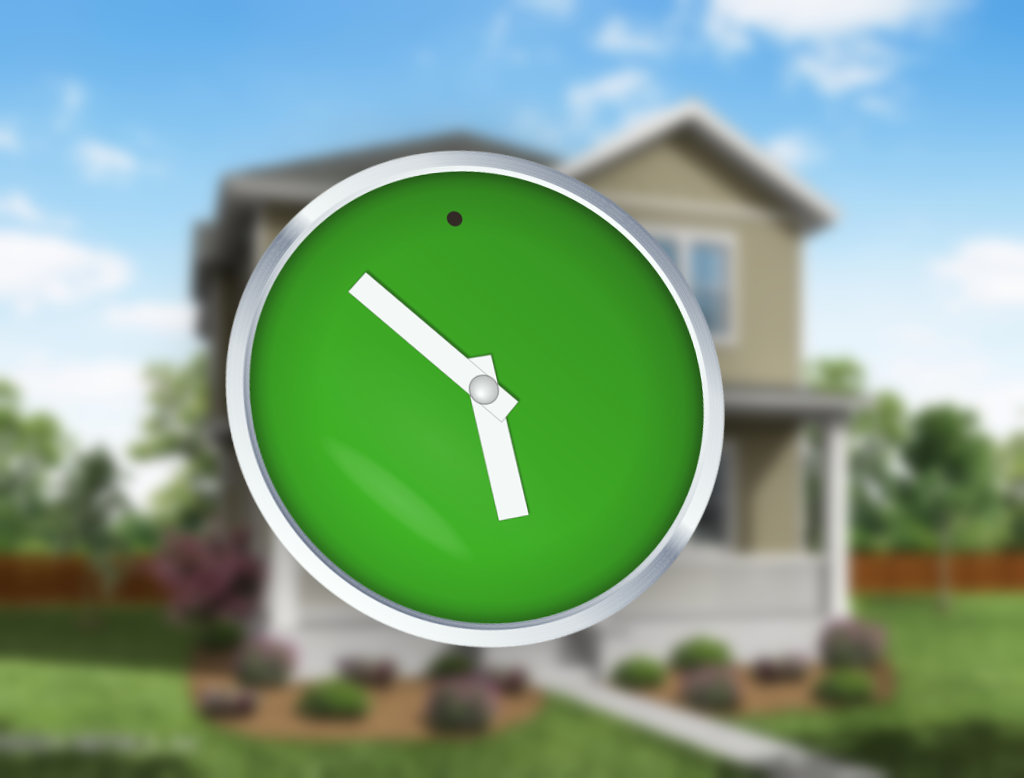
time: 5:53
